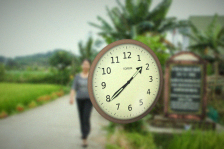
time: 1:39
